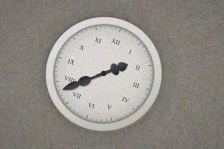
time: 1:38
